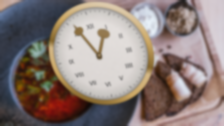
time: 12:56
